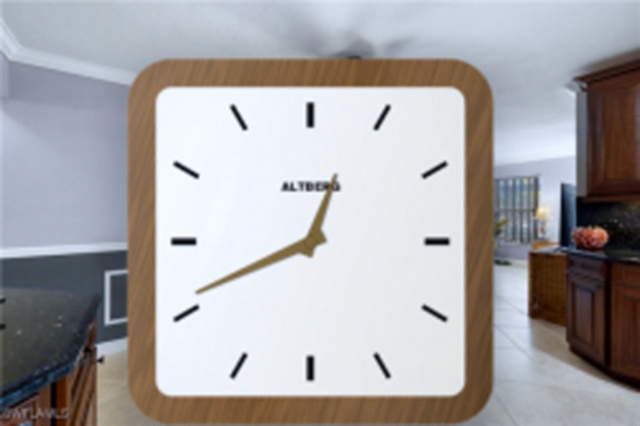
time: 12:41
